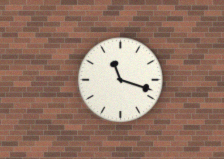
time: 11:18
